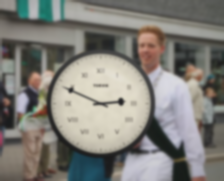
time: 2:49
